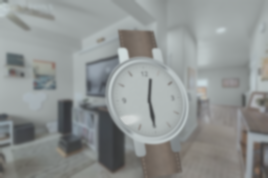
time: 12:30
